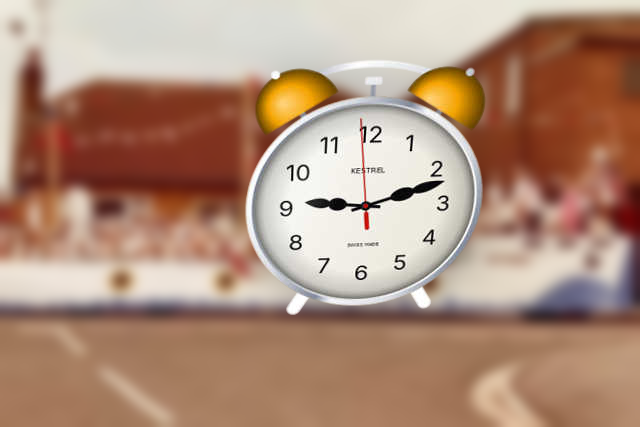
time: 9:11:59
